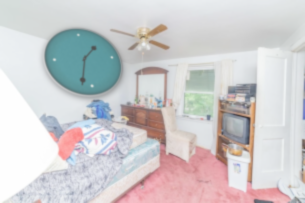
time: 1:33
